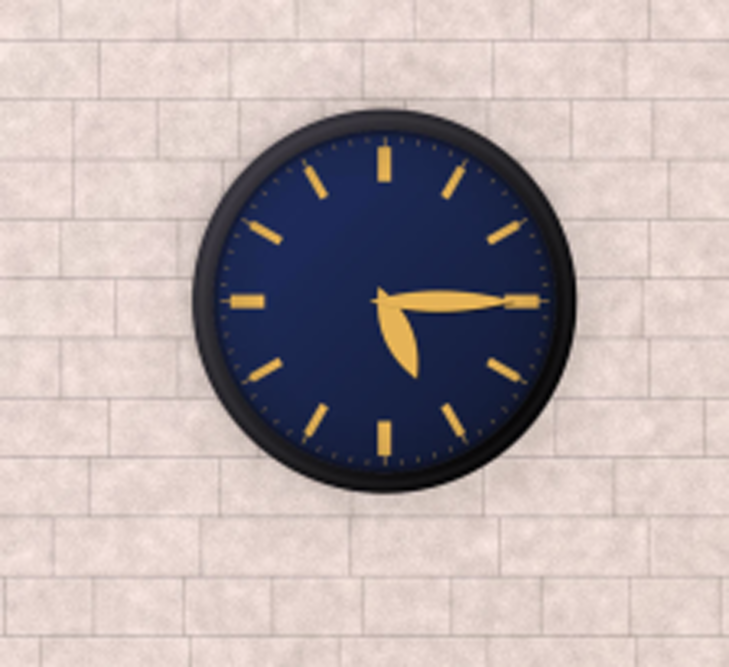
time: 5:15
